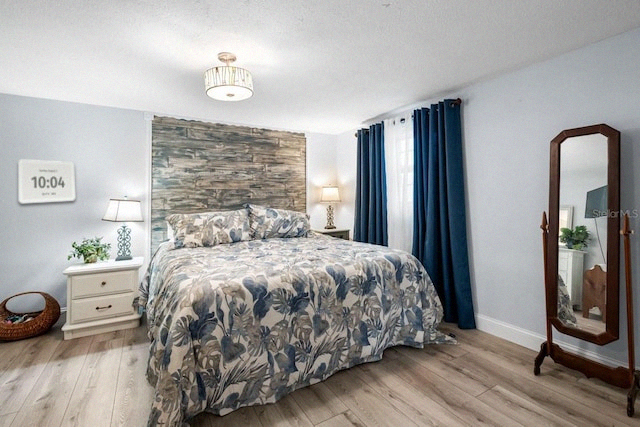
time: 10:04
